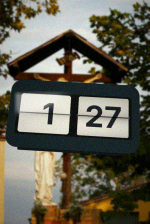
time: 1:27
